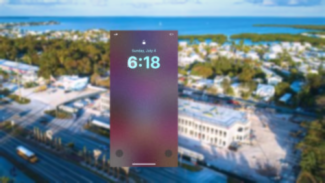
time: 6:18
